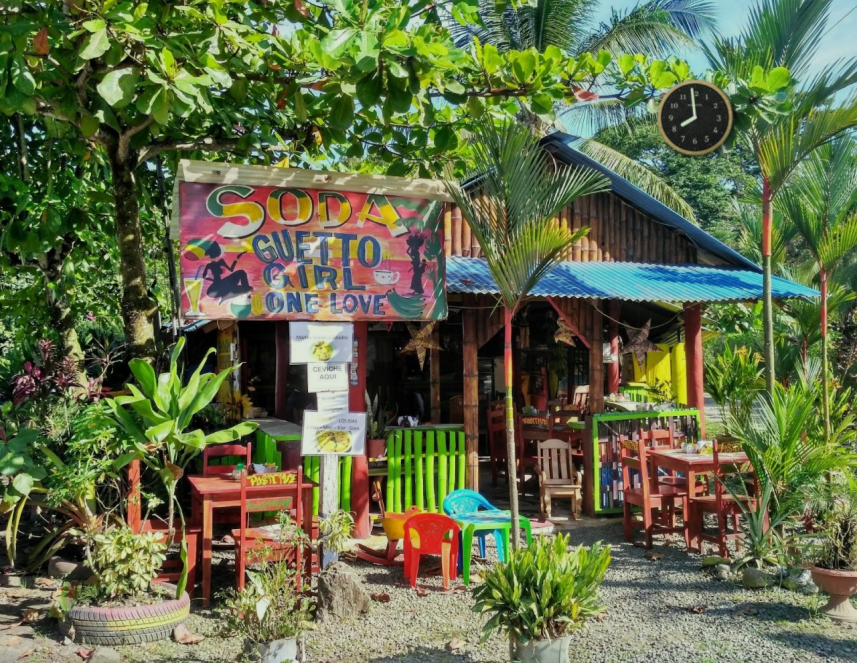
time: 7:59
